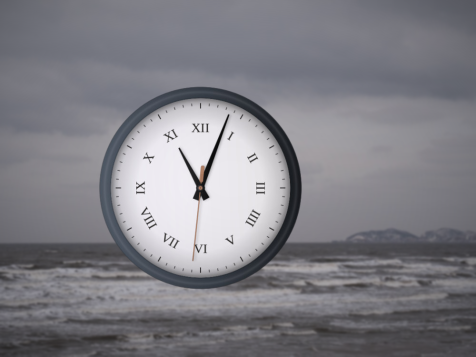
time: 11:03:31
